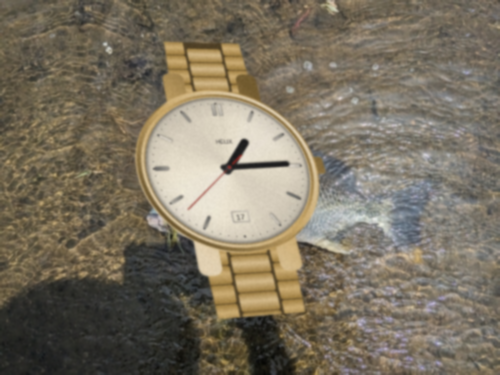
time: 1:14:38
